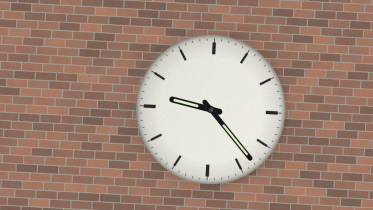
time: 9:23
